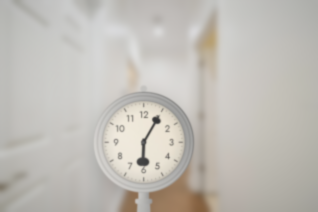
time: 6:05
